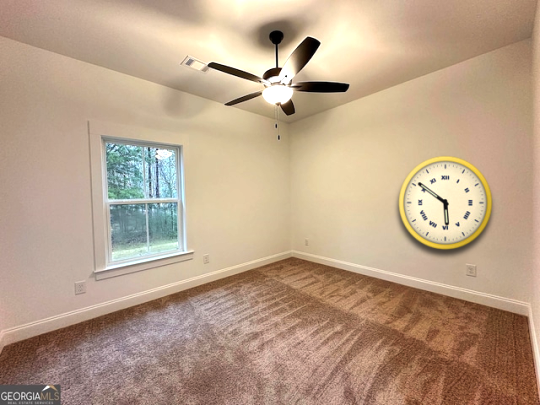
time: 5:51
